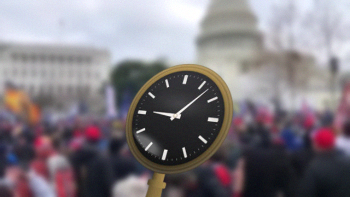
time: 9:07
